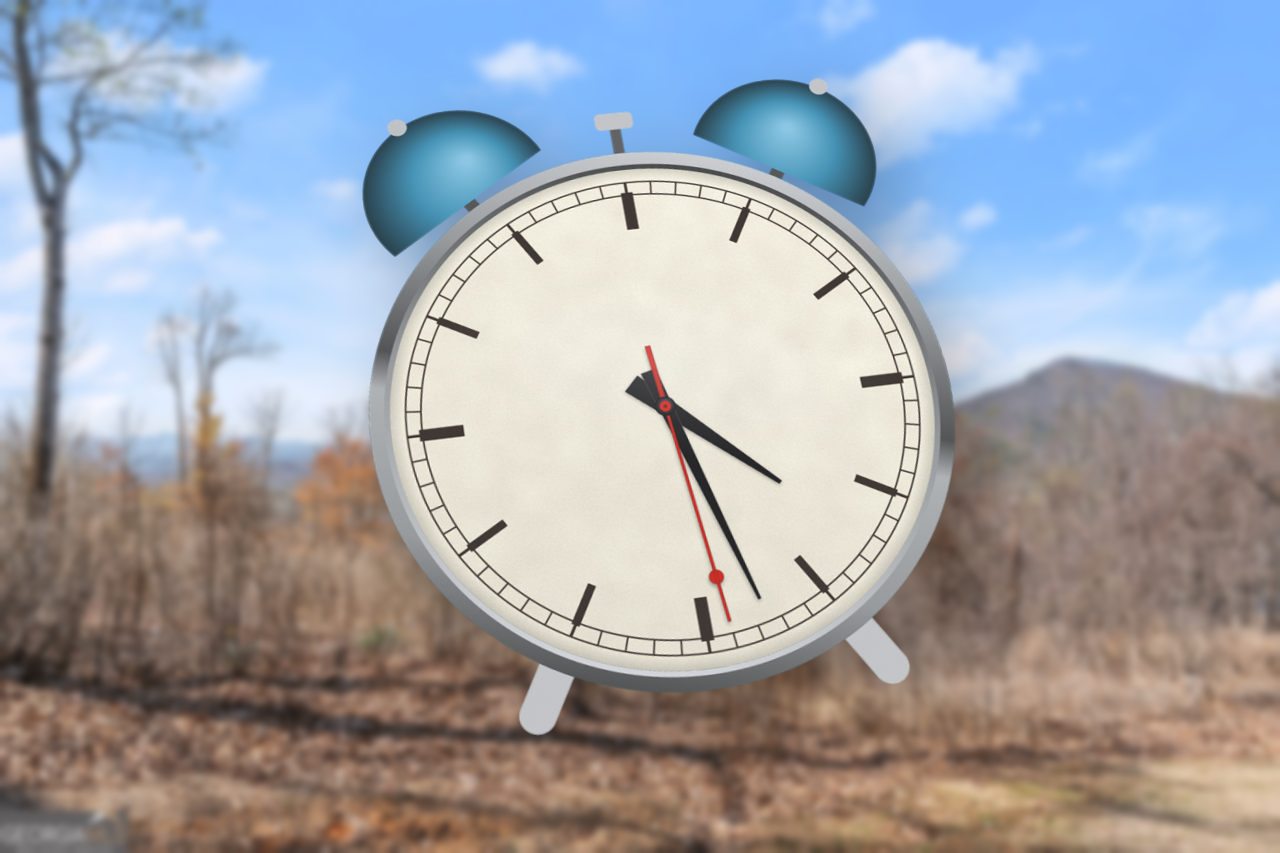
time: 4:27:29
